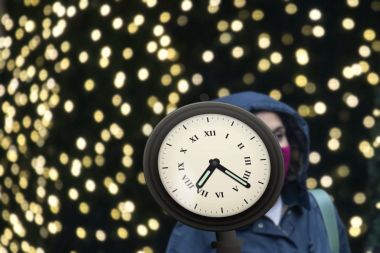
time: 7:22
